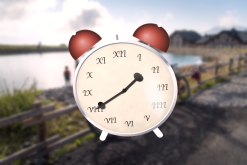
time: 1:40
